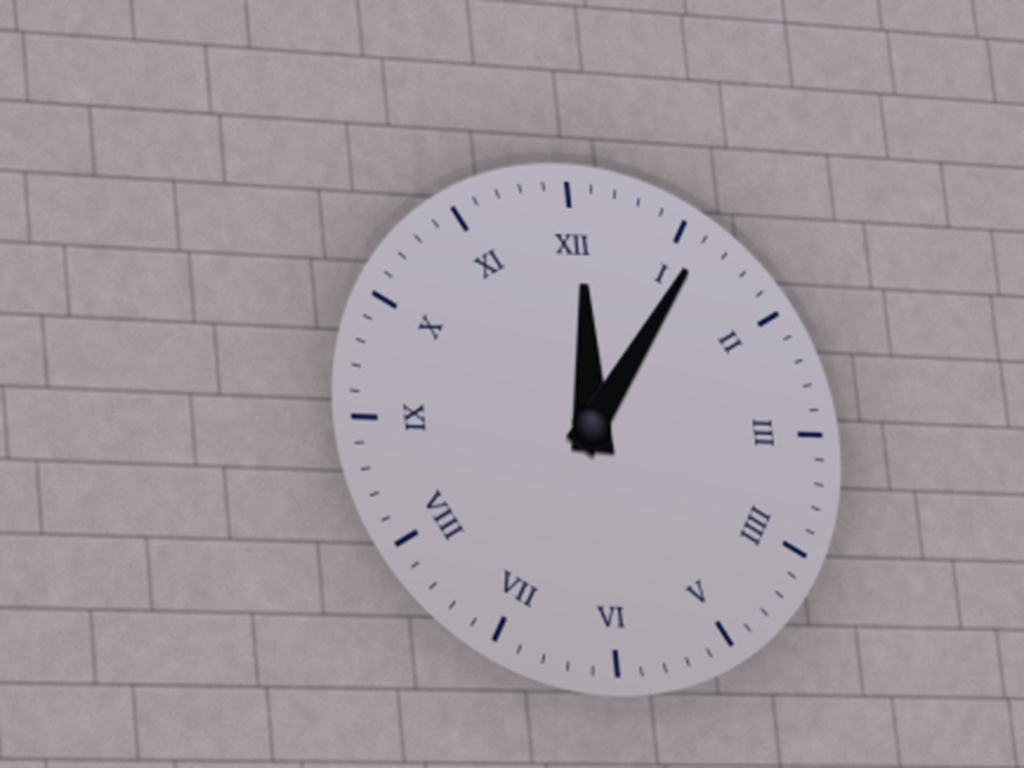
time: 12:06
